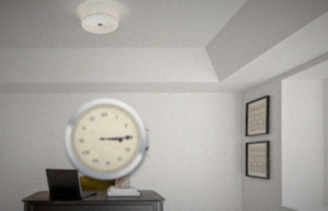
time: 3:15
